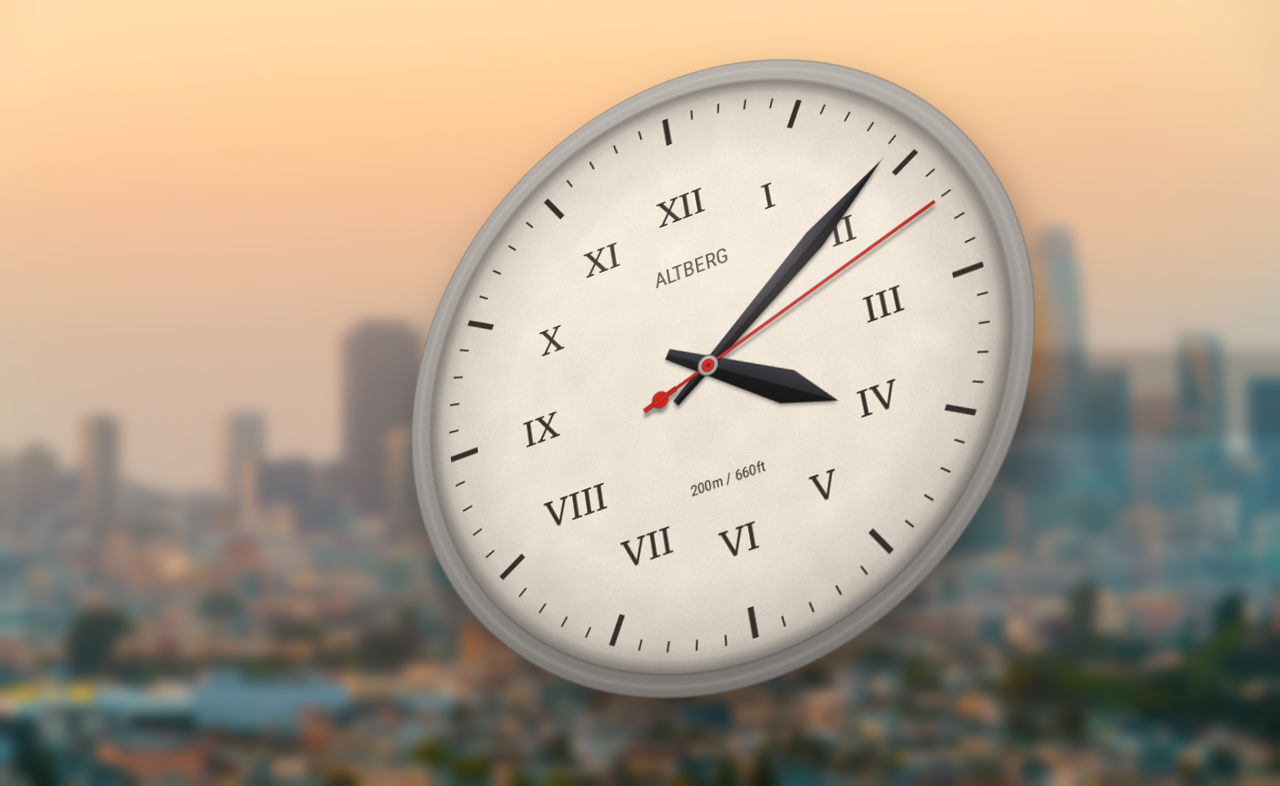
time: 4:09:12
